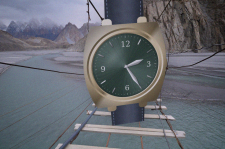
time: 2:25
